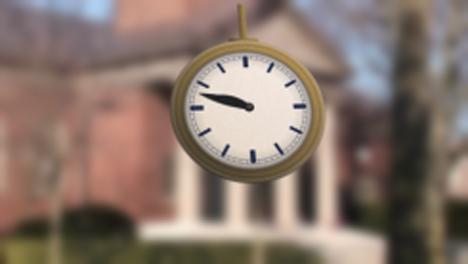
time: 9:48
